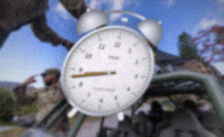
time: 8:43
